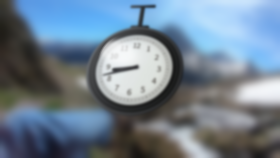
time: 8:42
